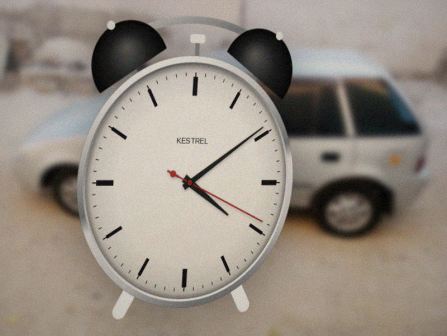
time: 4:09:19
